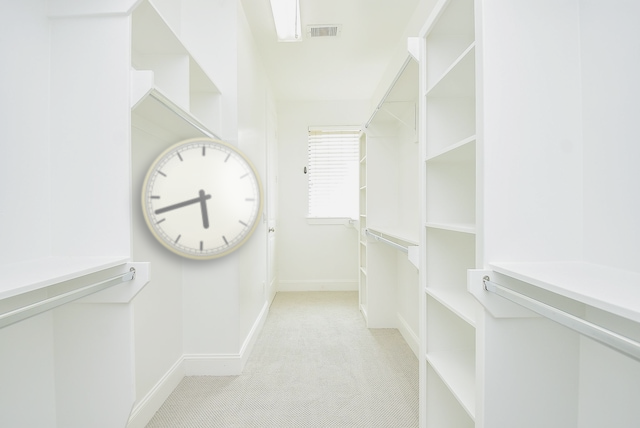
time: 5:42
